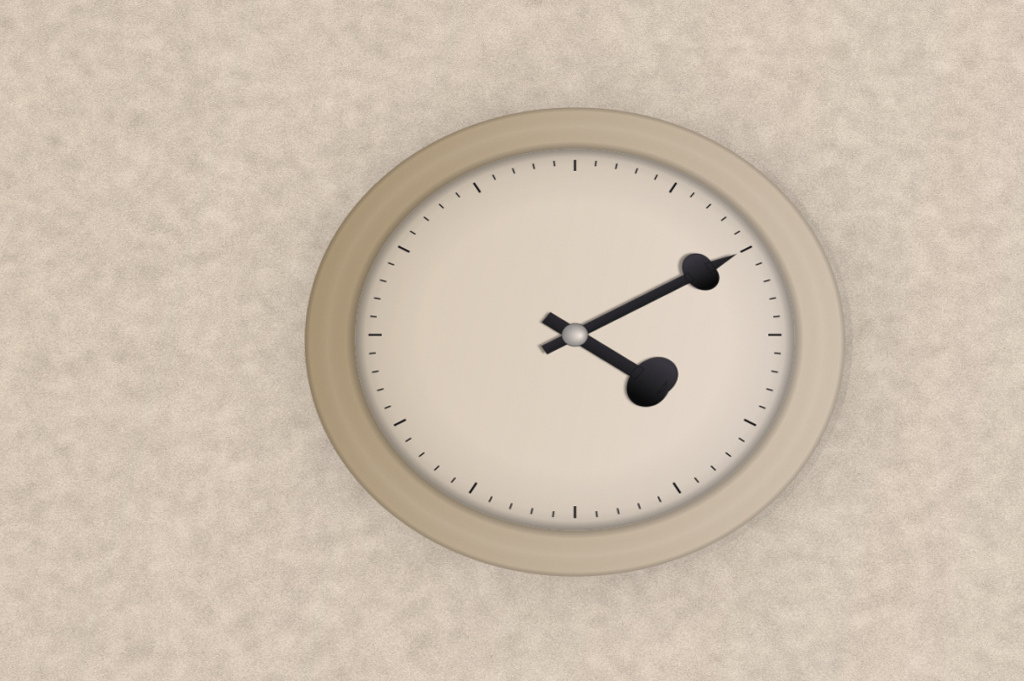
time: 4:10
